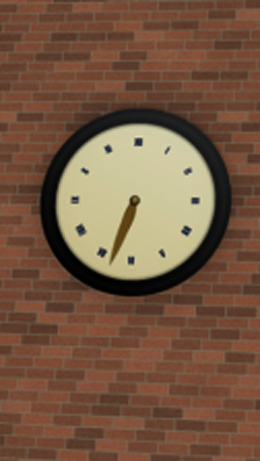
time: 6:33
